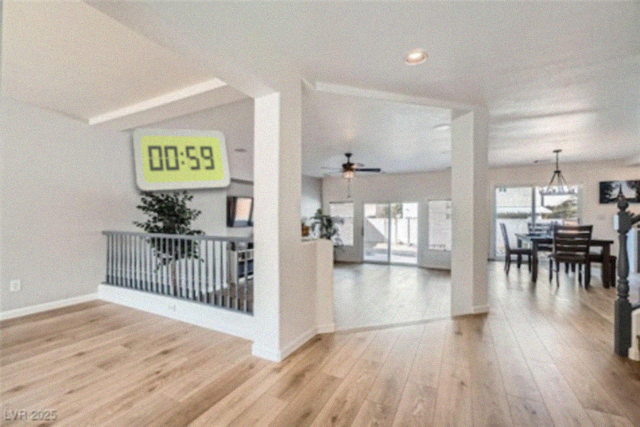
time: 0:59
